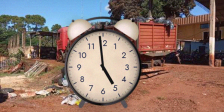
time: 4:59
